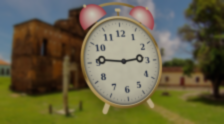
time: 2:46
